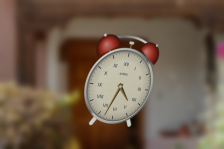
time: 4:33
